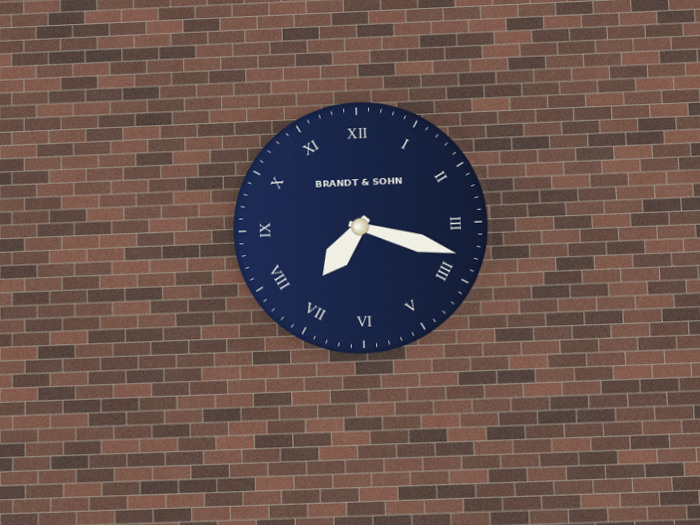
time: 7:18
